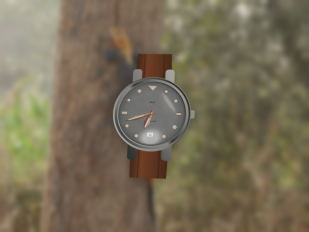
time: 6:42
